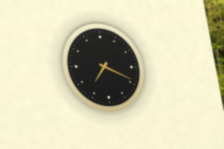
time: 7:19
